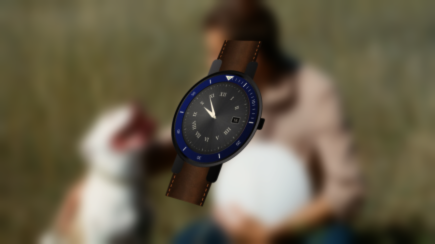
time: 9:54
